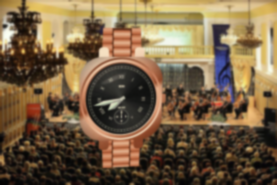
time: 7:43
